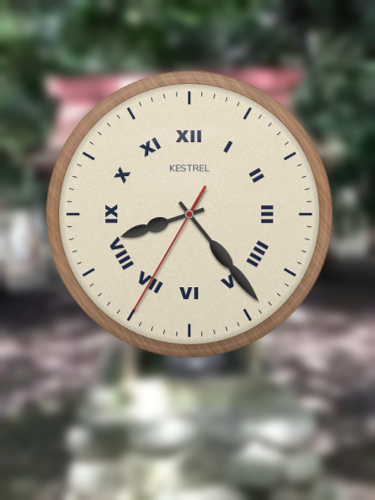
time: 8:23:35
